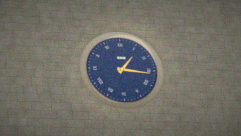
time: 1:16
